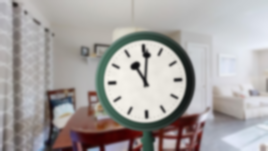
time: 11:01
